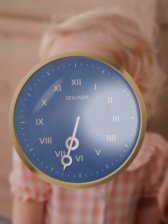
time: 6:33
